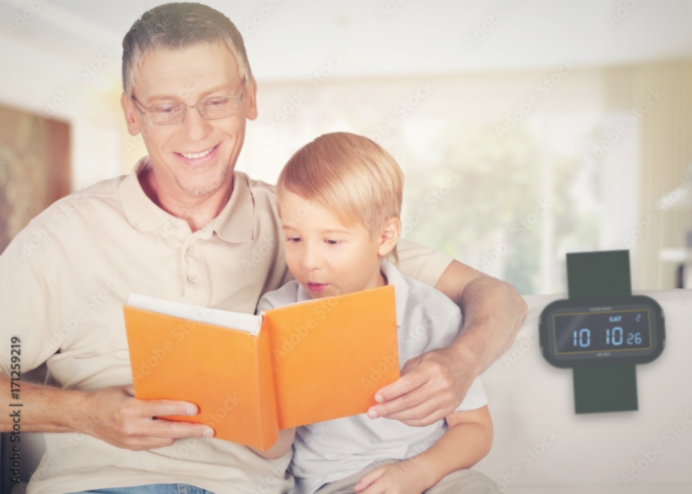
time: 10:10:26
